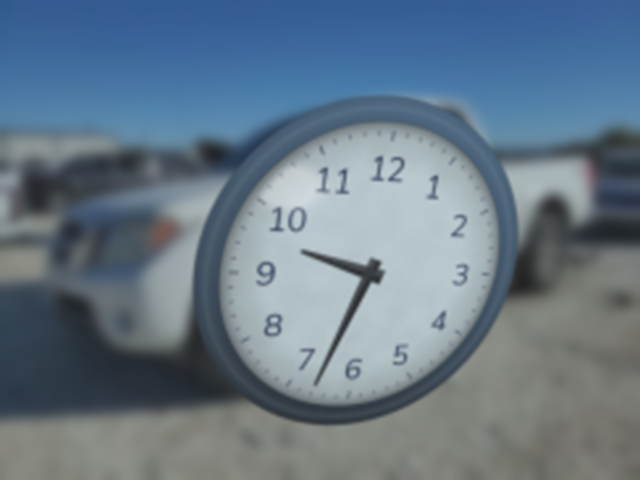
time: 9:33
